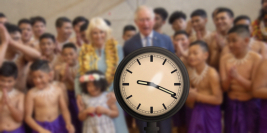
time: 9:19
